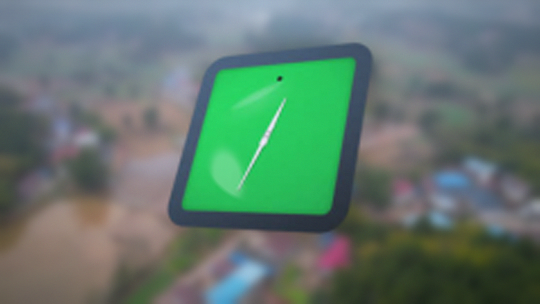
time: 12:33
